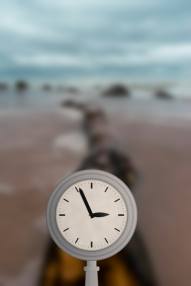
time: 2:56
